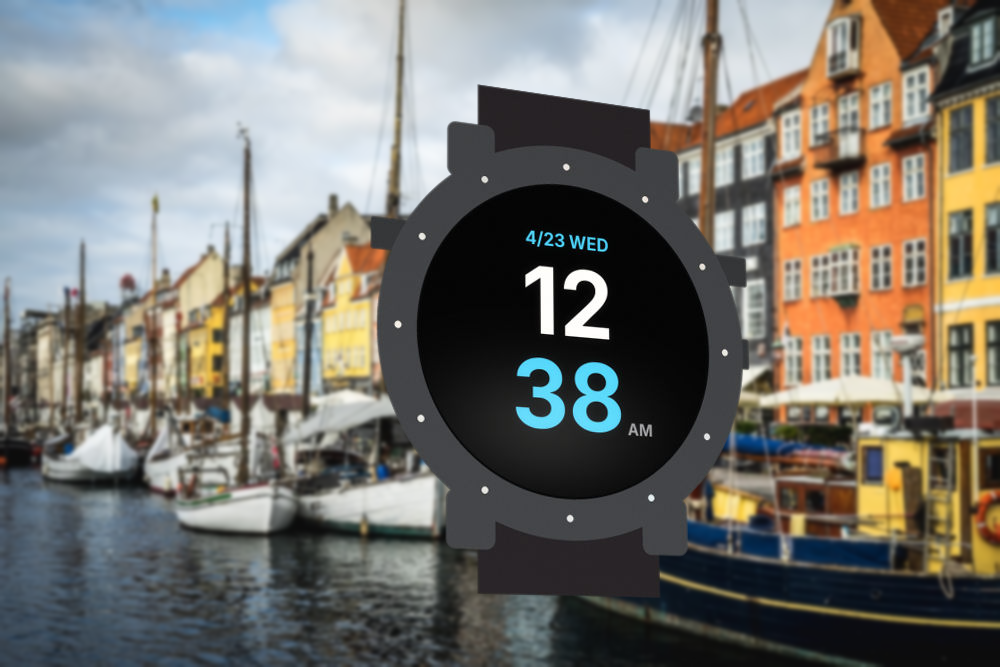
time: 12:38
